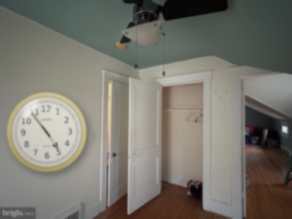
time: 4:54
